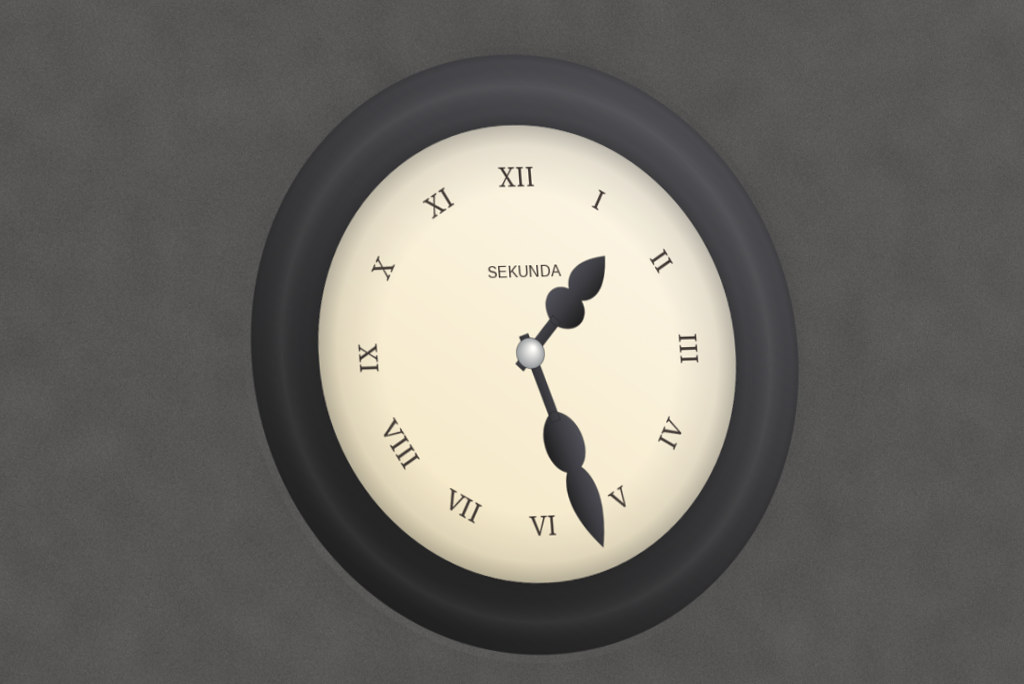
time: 1:27
